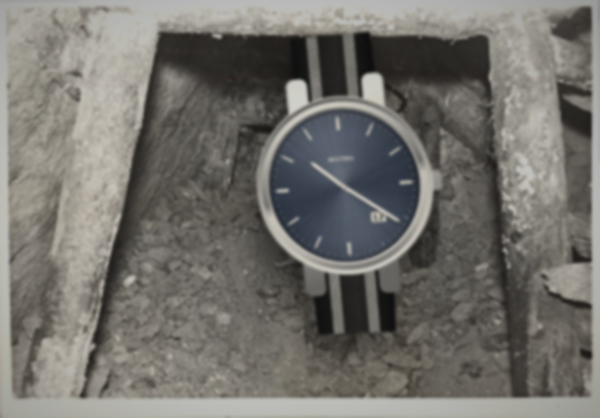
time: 10:21
